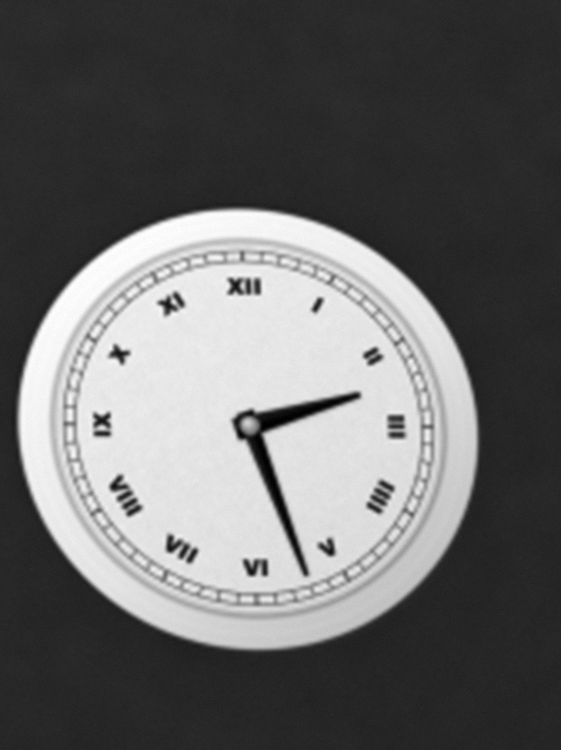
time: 2:27
